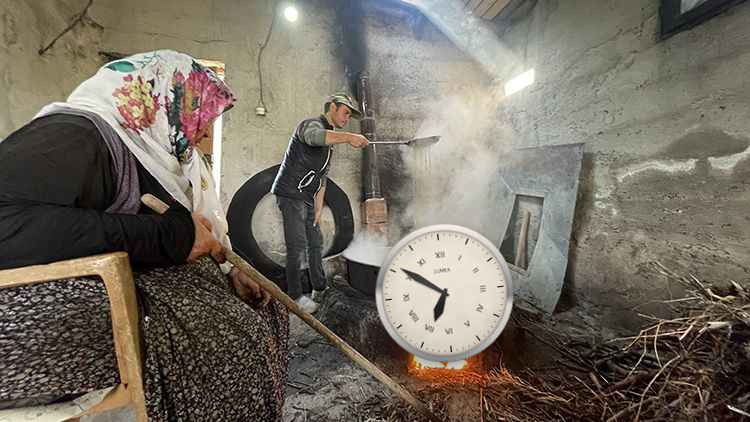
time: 6:51
